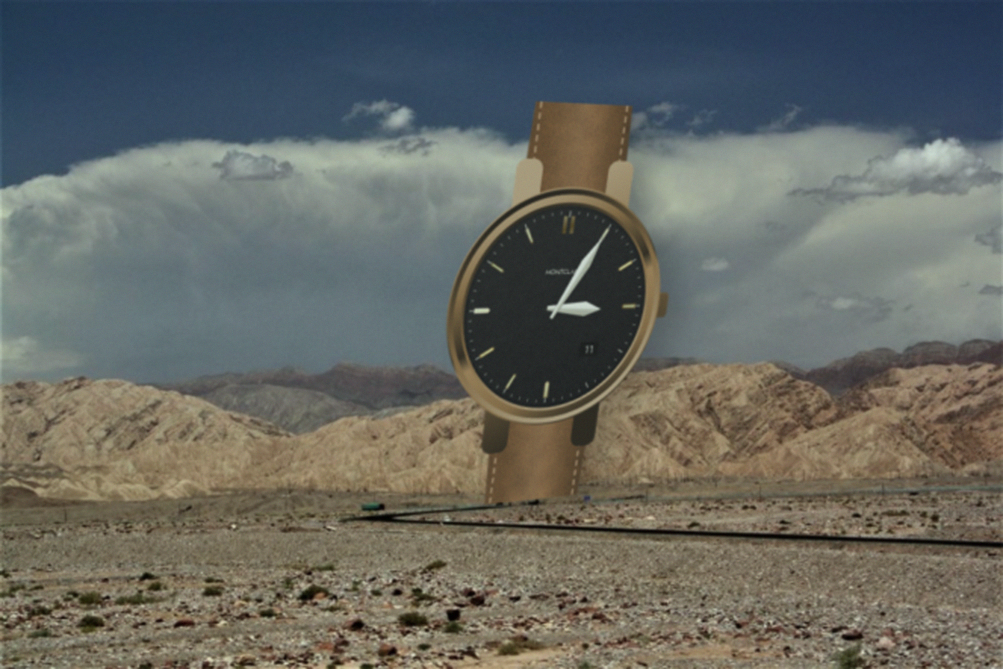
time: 3:05
